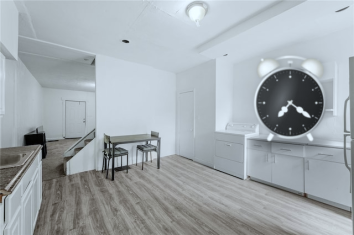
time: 7:21
